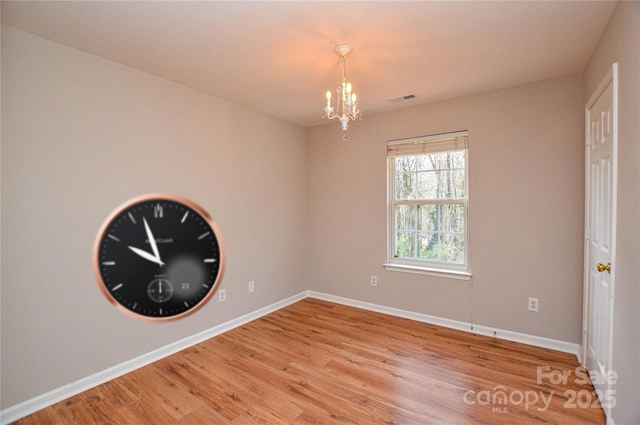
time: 9:57
